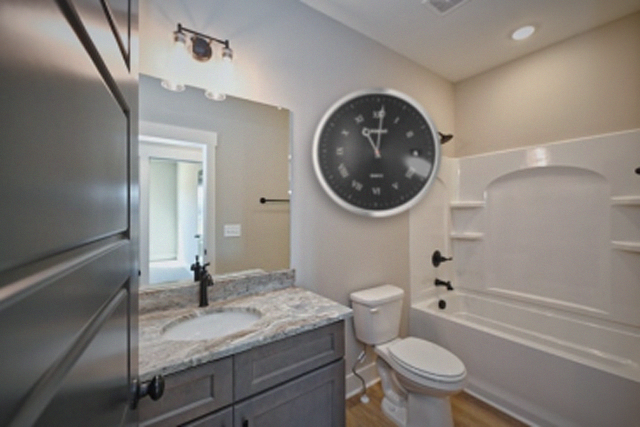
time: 11:01
